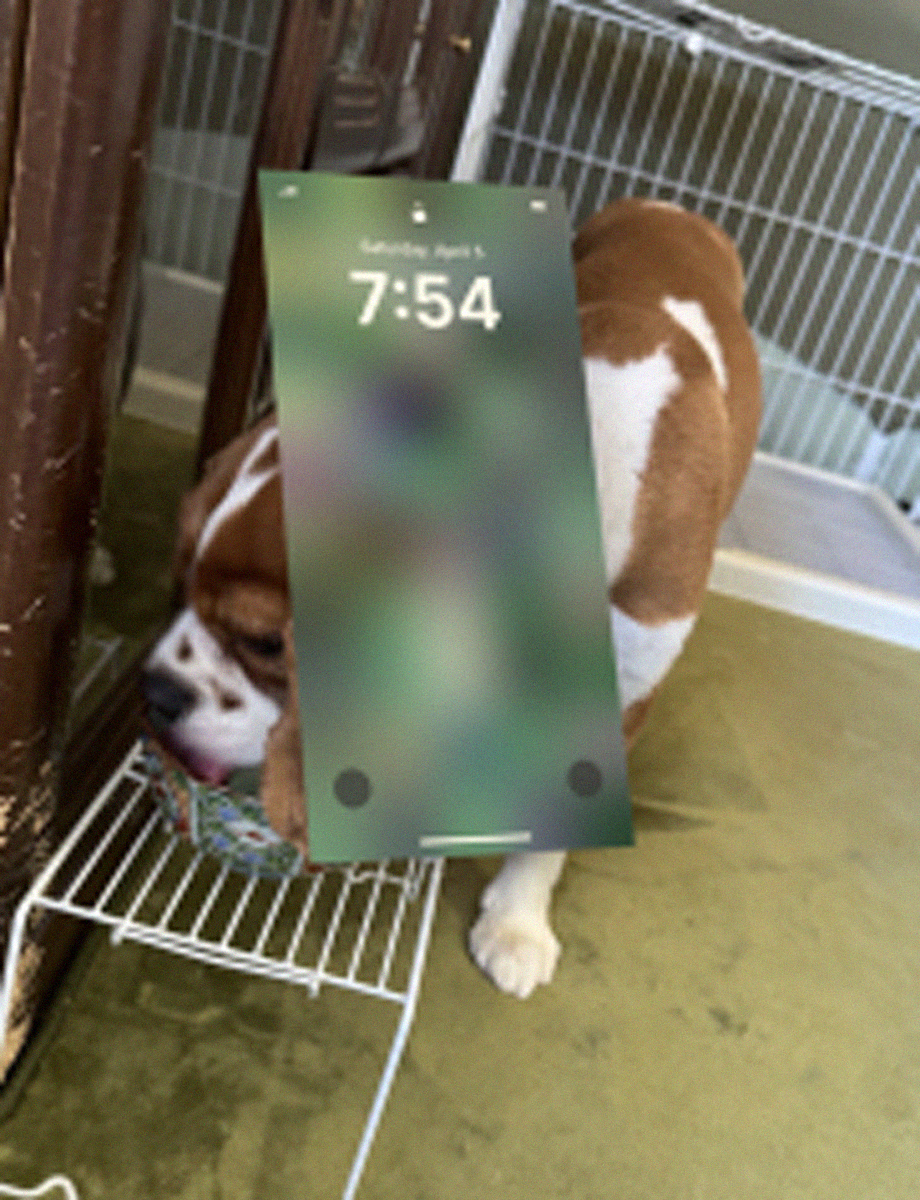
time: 7:54
